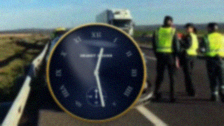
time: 12:28
